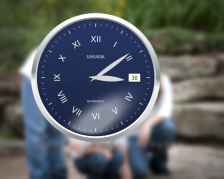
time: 3:09
